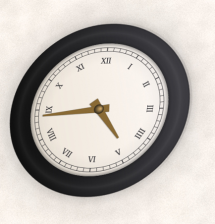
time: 4:44
